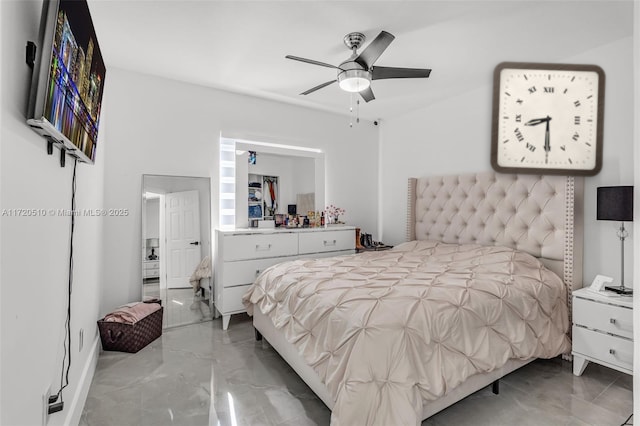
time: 8:30
